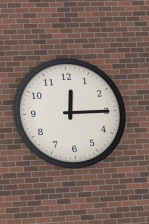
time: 12:15
